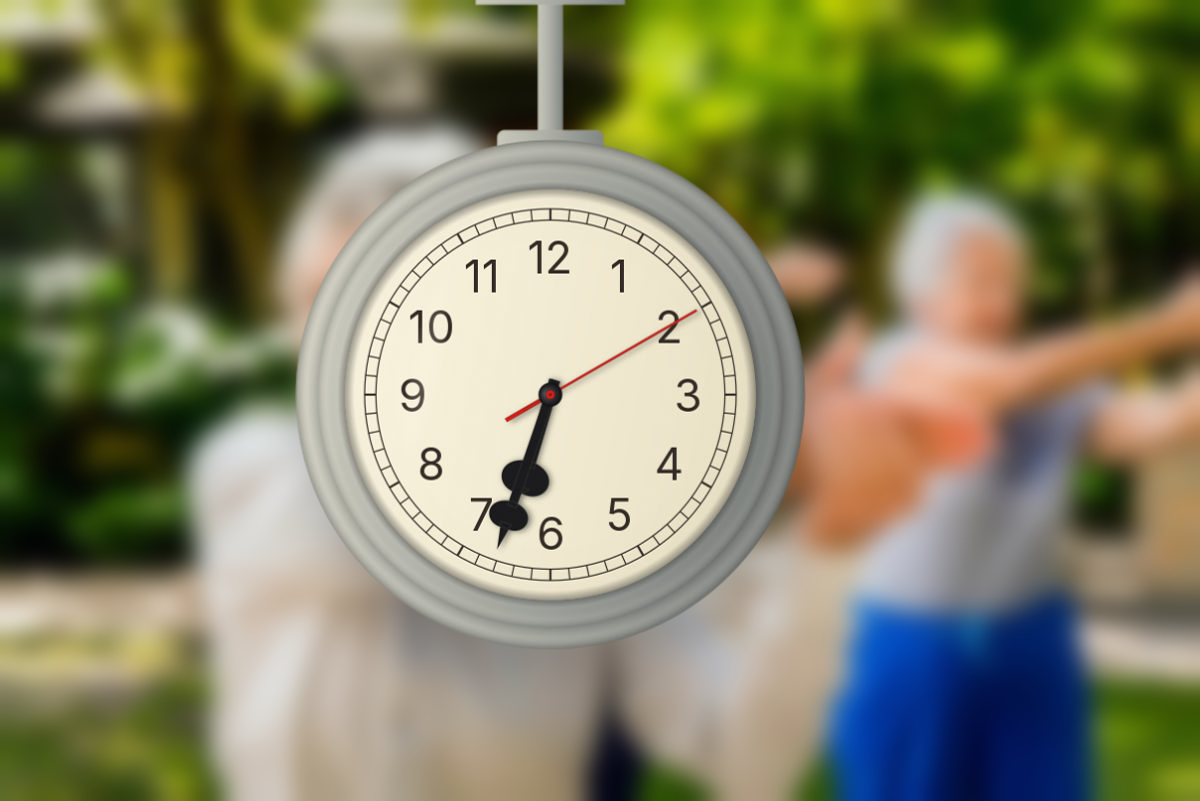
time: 6:33:10
